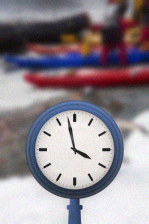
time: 3:58
